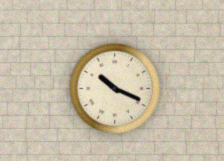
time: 10:19
